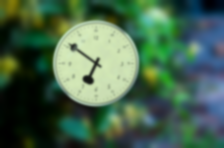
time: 6:51
